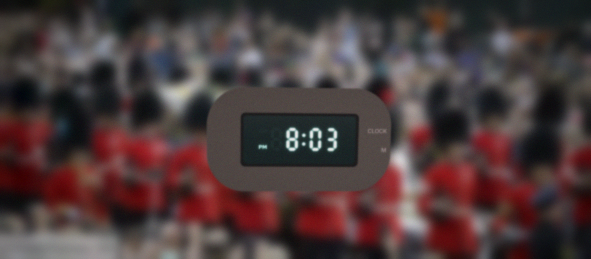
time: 8:03
